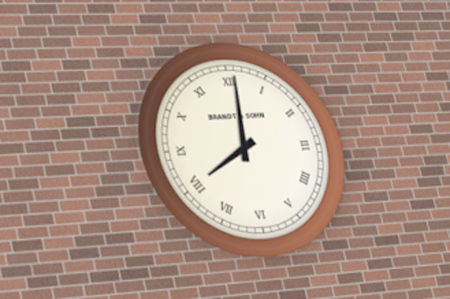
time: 8:01
